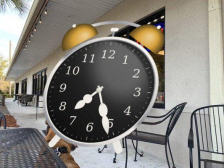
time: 7:26
